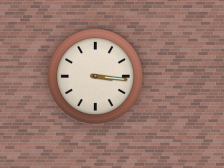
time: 3:16
